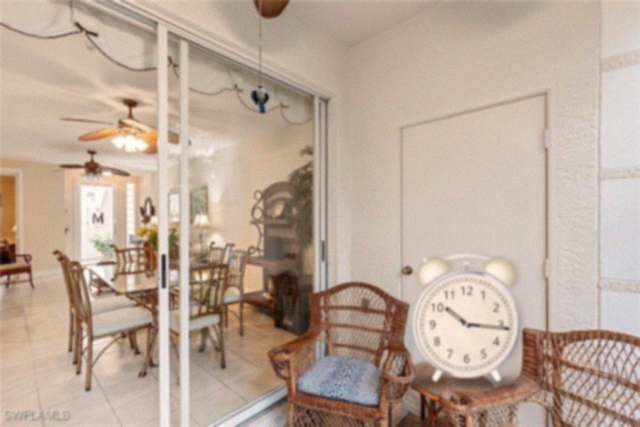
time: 10:16
